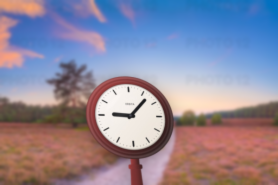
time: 9:07
